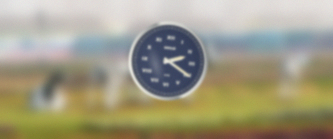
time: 2:20
